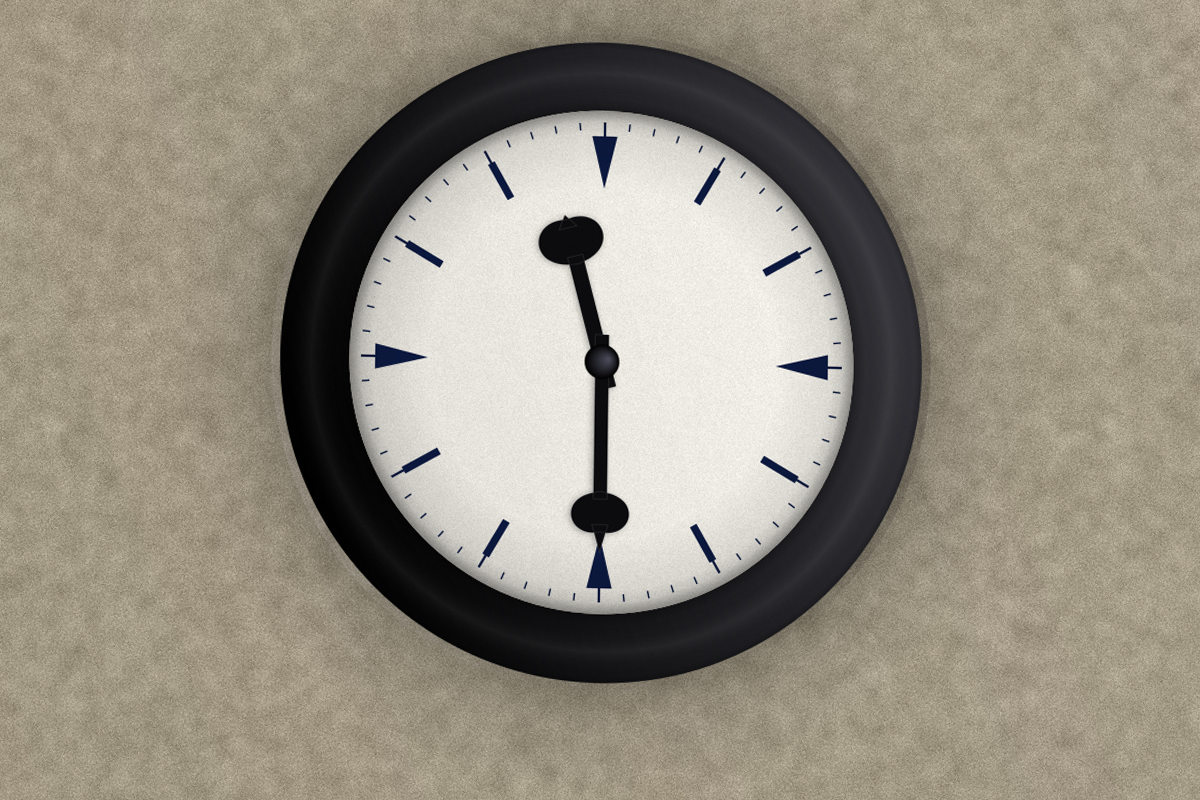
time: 11:30
